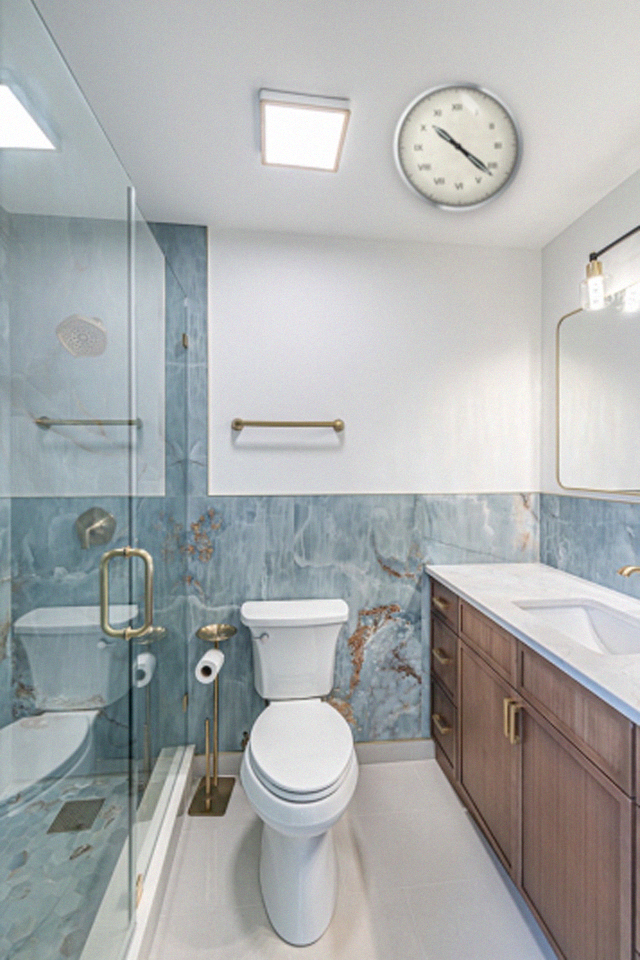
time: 10:22
